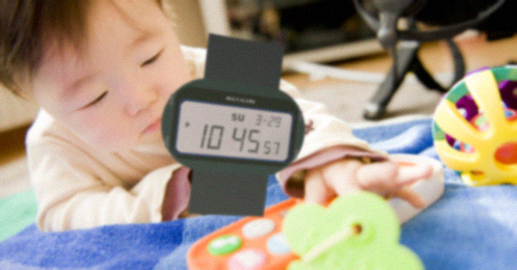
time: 10:45:57
